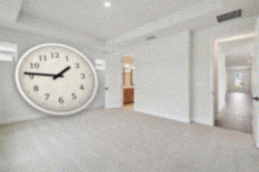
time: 1:46
